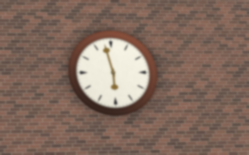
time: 5:58
